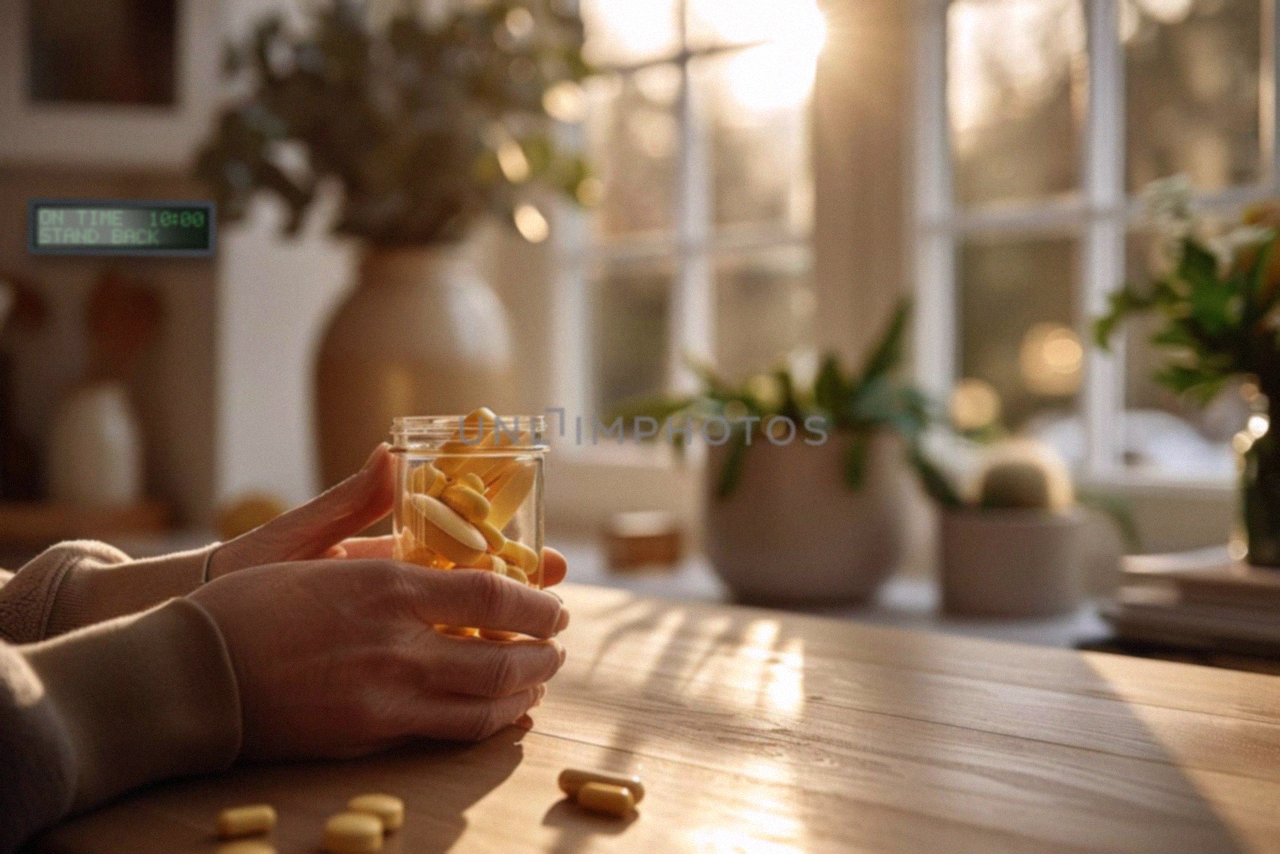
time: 10:00
